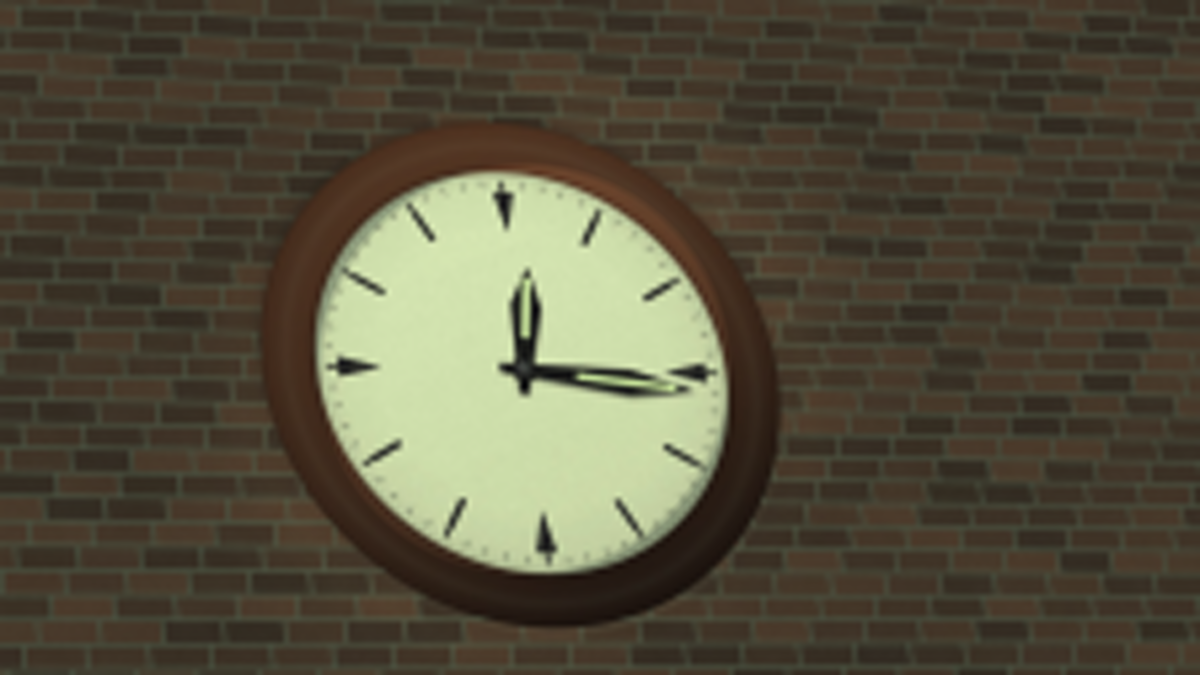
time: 12:16
